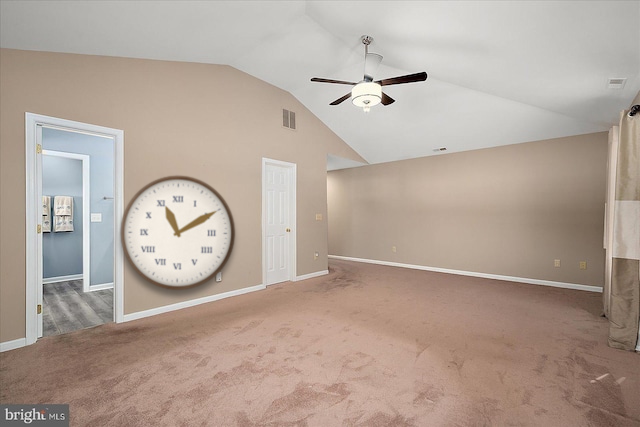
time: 11:10
